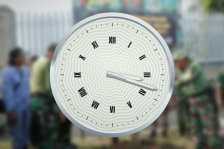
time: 3:18
